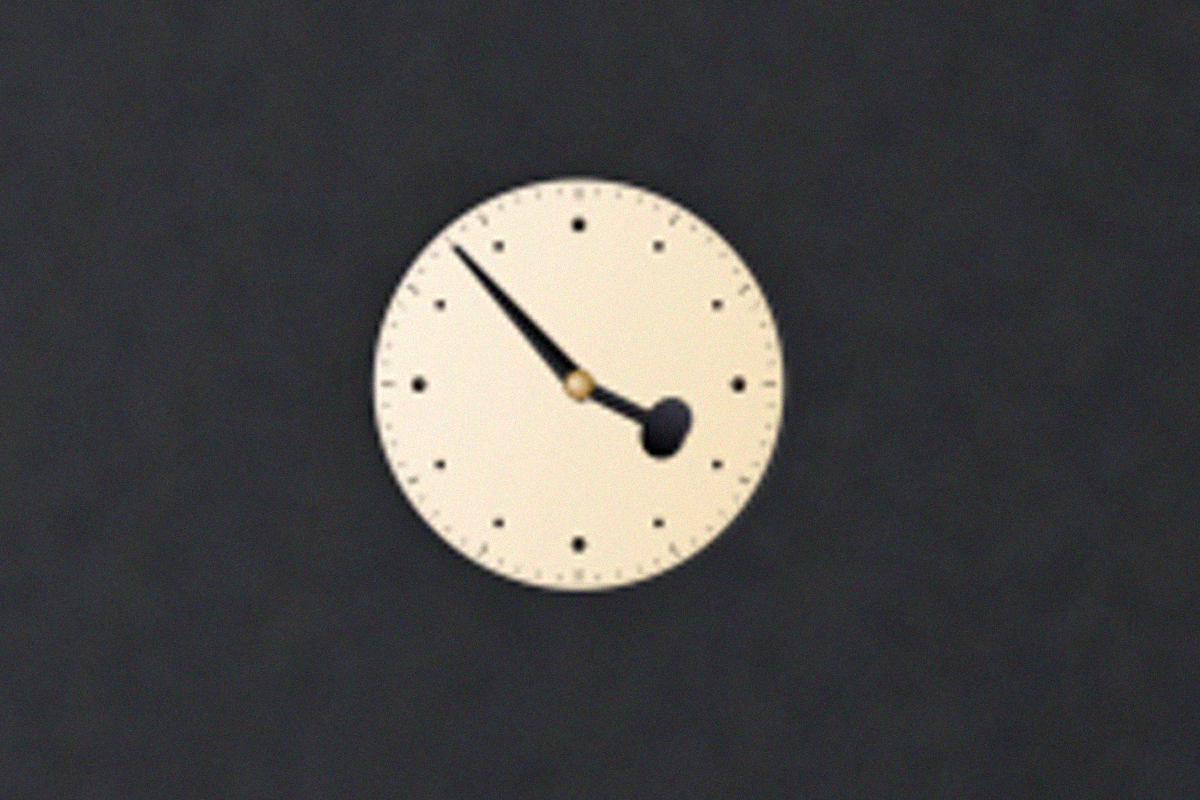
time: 3:53
